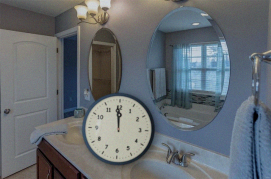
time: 11:59
